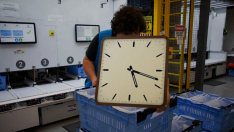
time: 5:18
